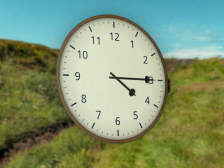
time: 4:15
